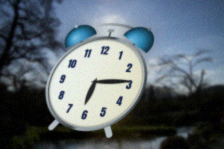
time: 6:14
